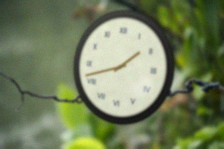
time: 1:42
